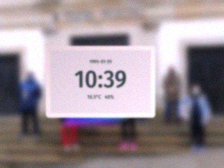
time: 10:39
